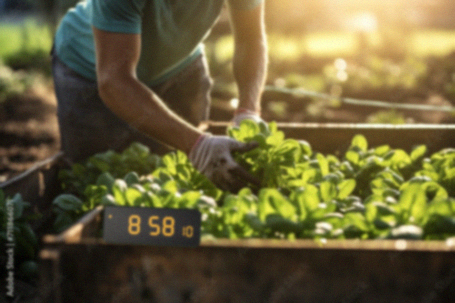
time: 8:58
